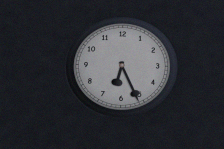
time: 6:26
